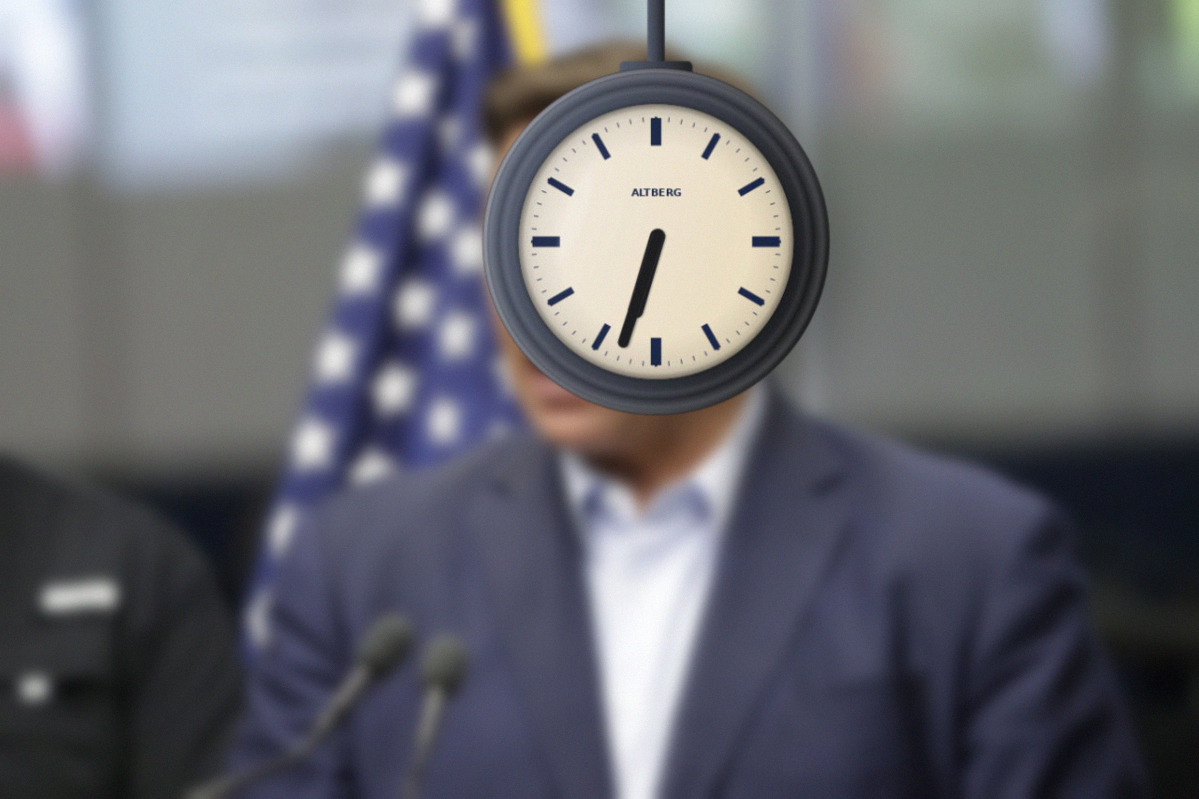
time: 6:33
